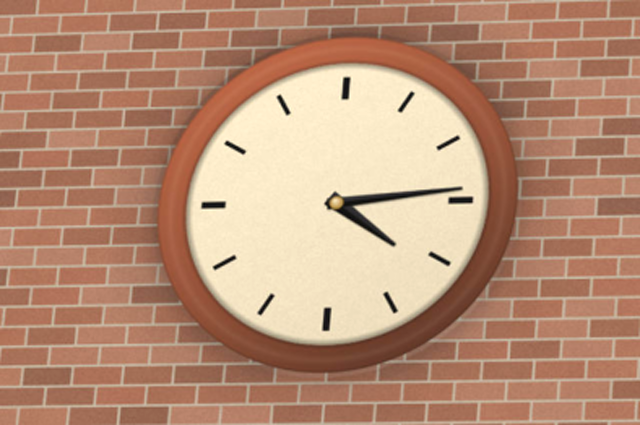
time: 4:14
